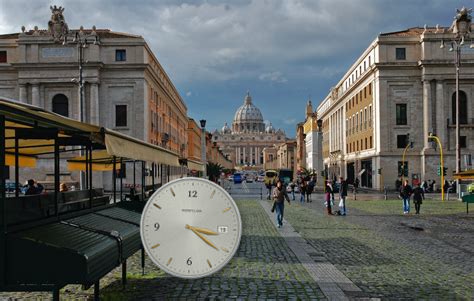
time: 3:21
